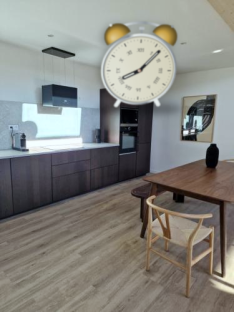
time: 8:07
